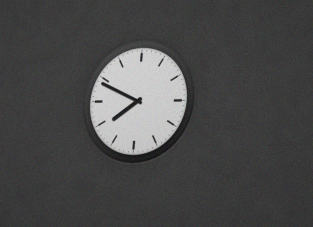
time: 7:49
